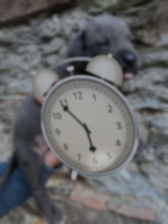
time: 5:54
